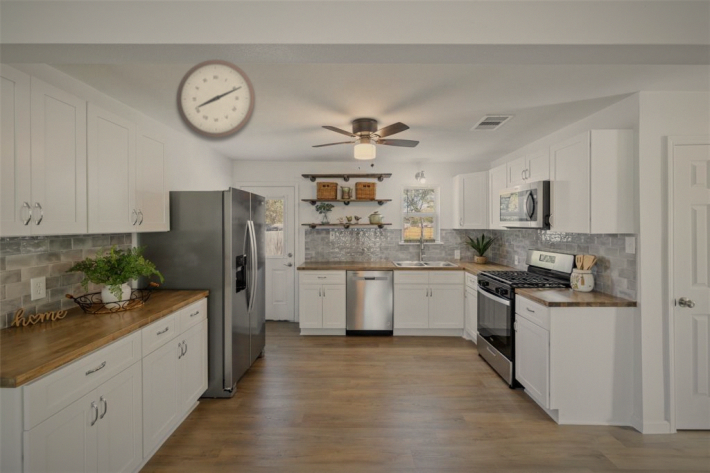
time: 8:11
